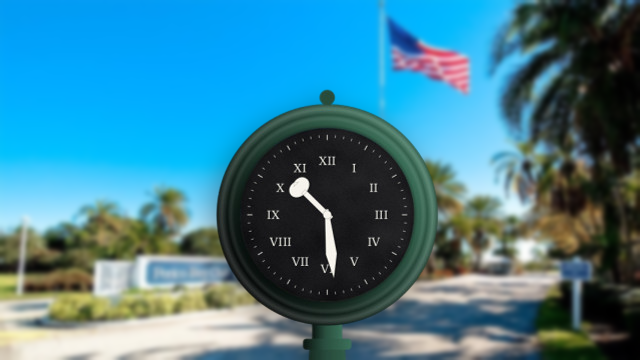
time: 10:29
